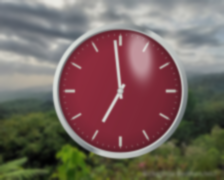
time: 6:59
